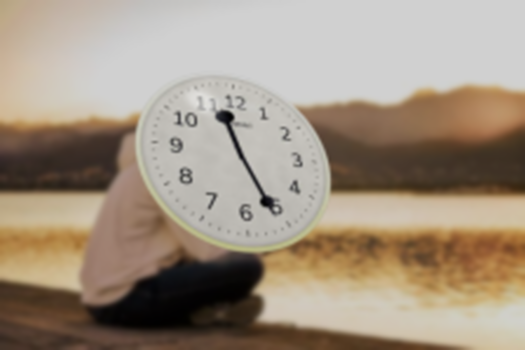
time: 11:26
